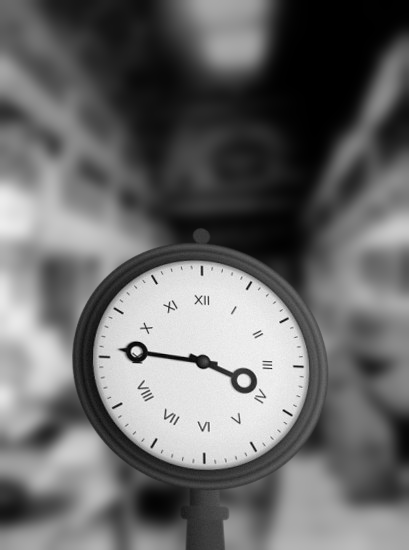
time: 3:46
